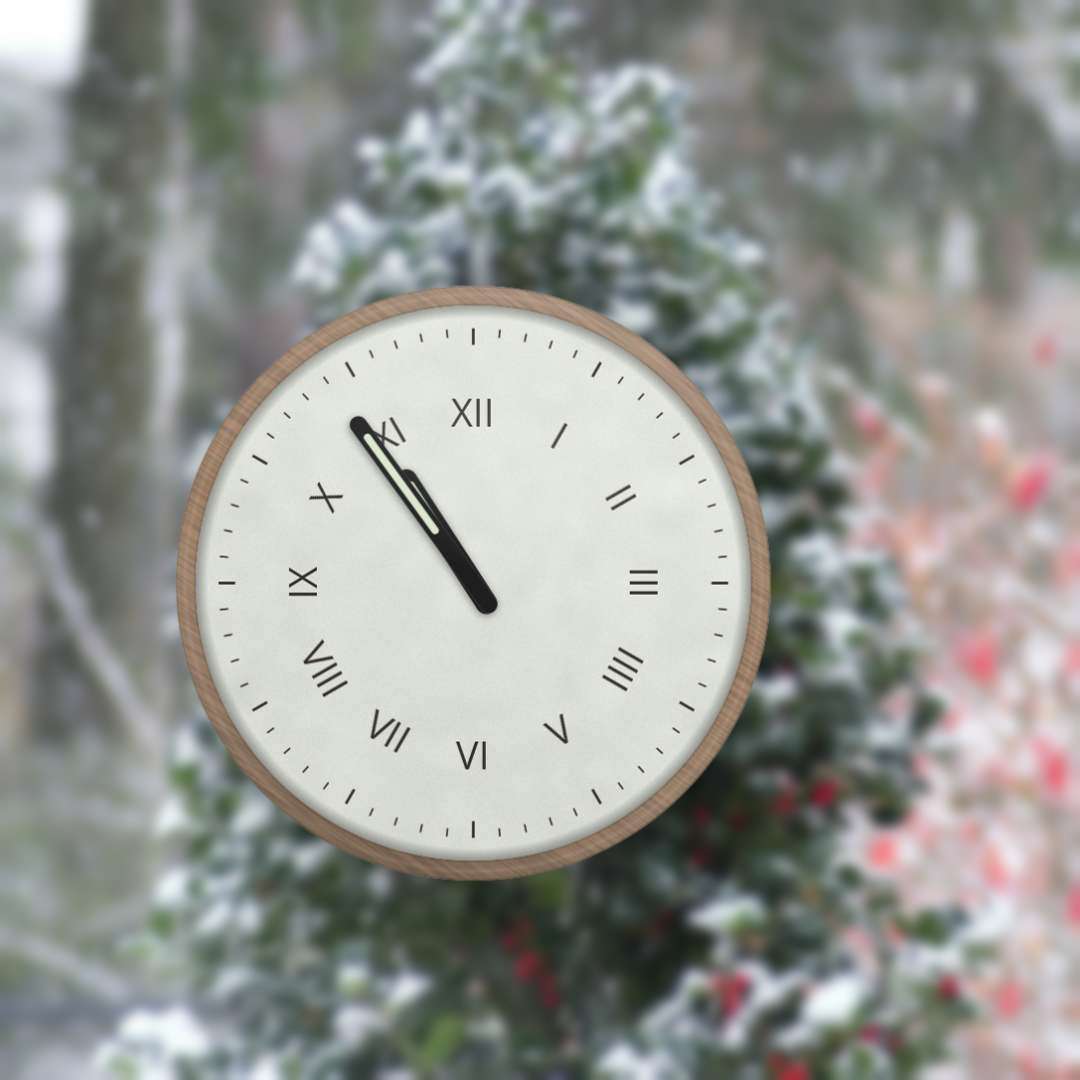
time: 10:54
